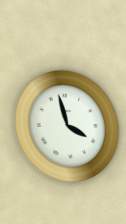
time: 3:58
